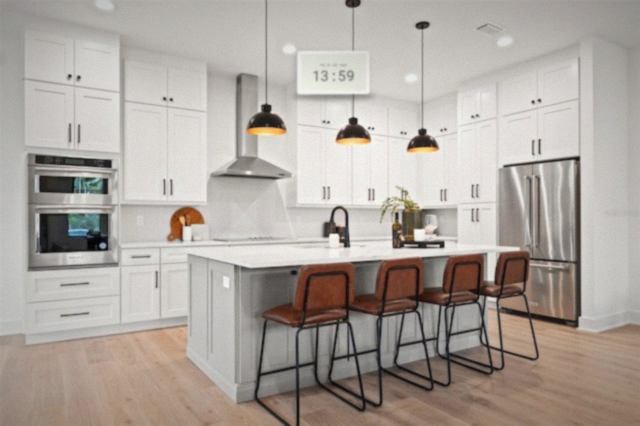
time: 13:59
